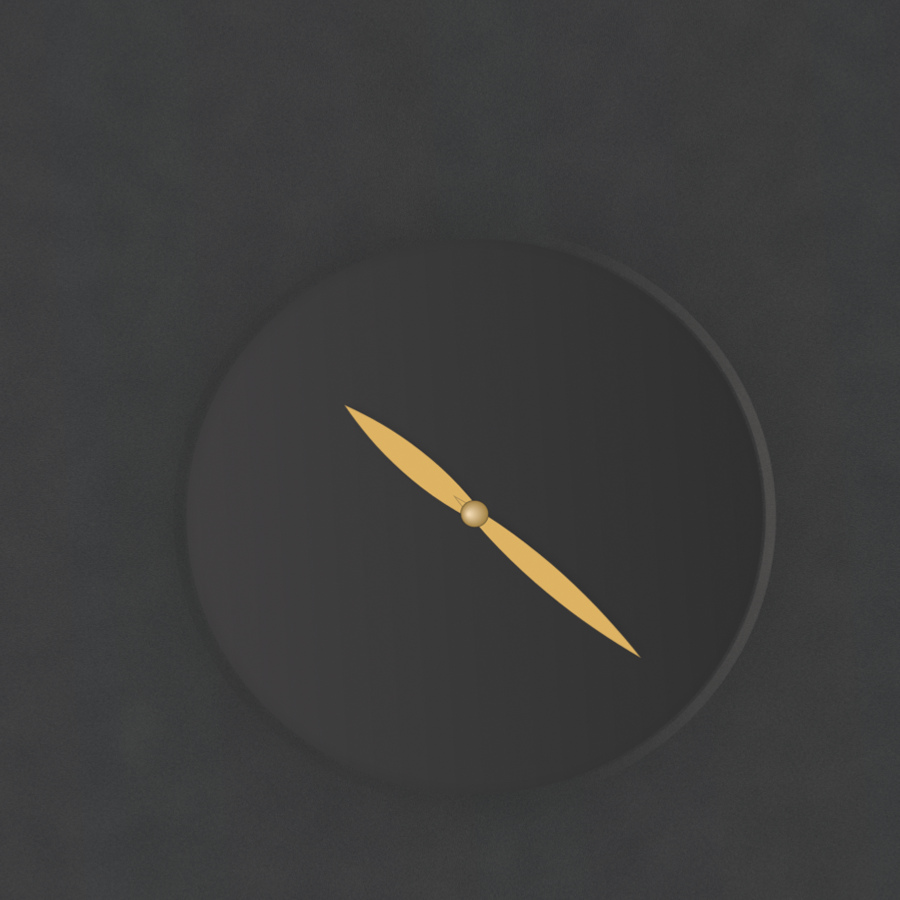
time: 10:22
